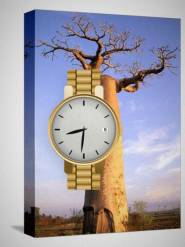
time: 8:31
